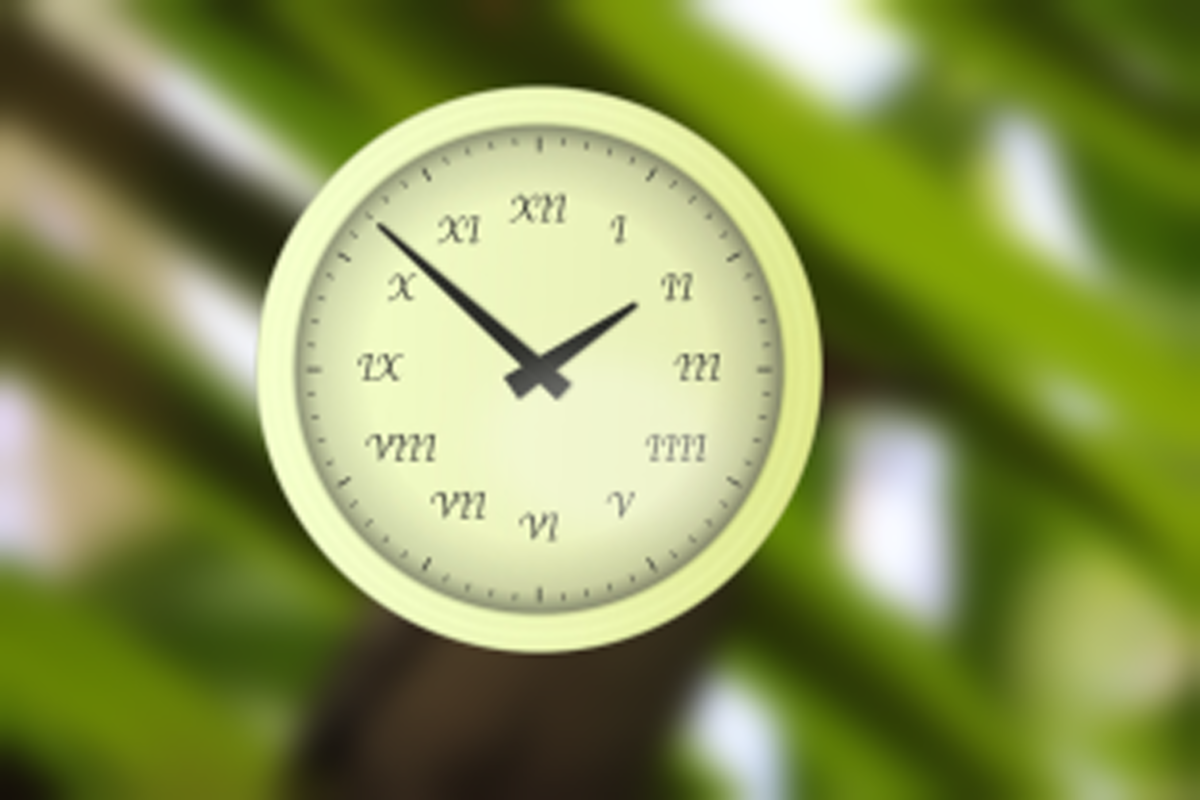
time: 1:52
